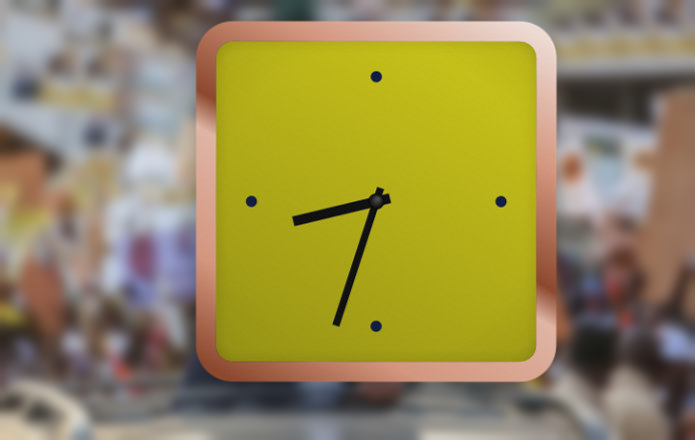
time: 8:33
